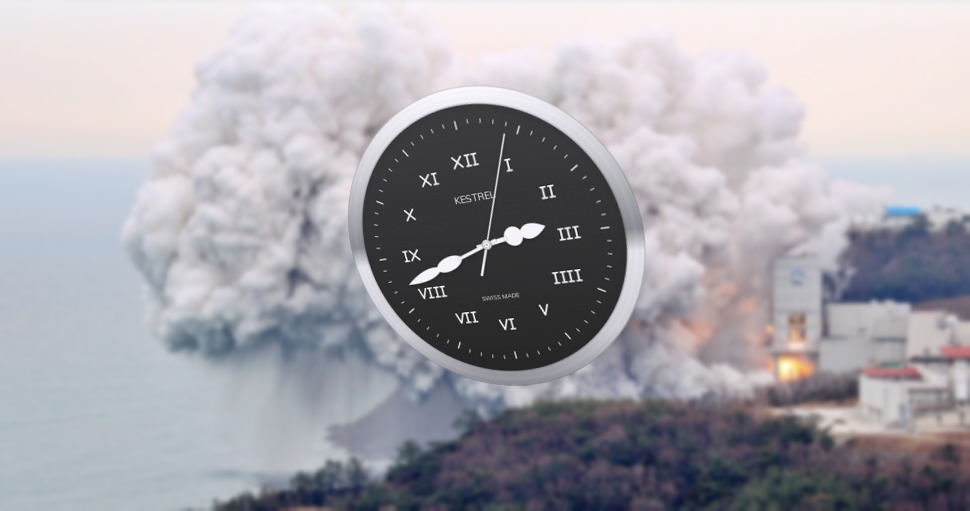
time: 2:42:04
